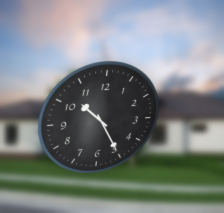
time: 10:25
